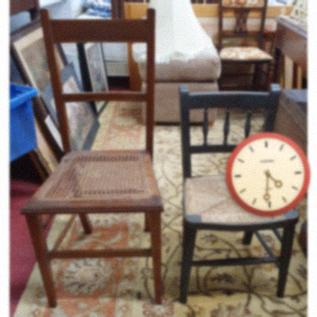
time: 4:31
